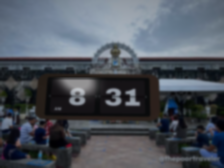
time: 8:31
